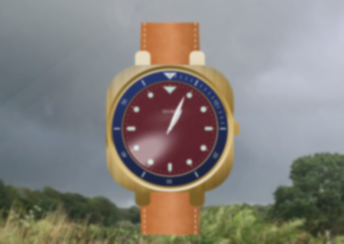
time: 1:04
